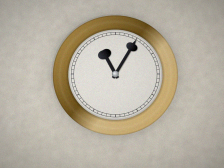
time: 11:05
